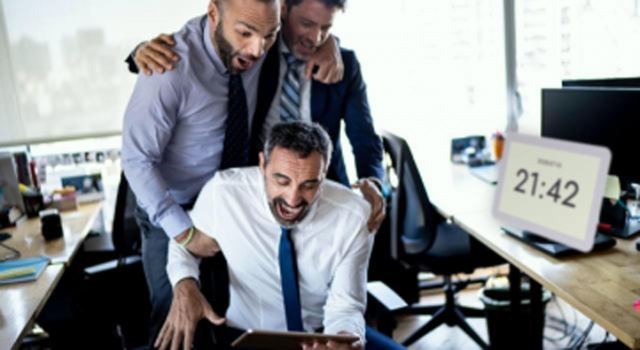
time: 21:42
